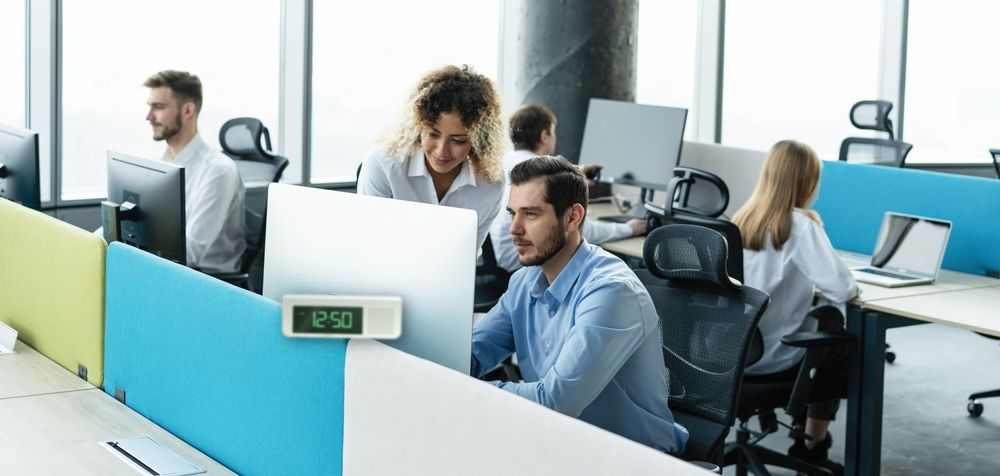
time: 12:50
